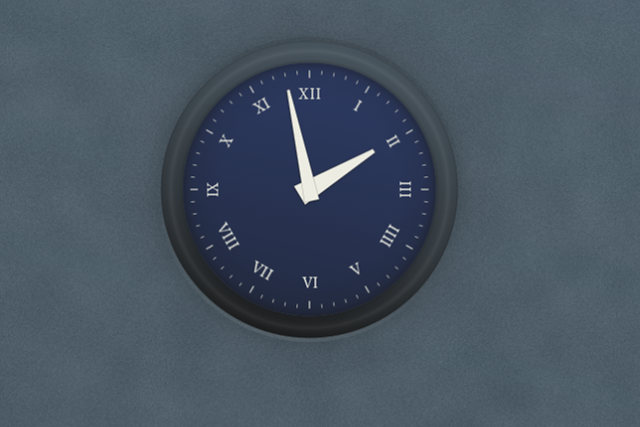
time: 1:58
